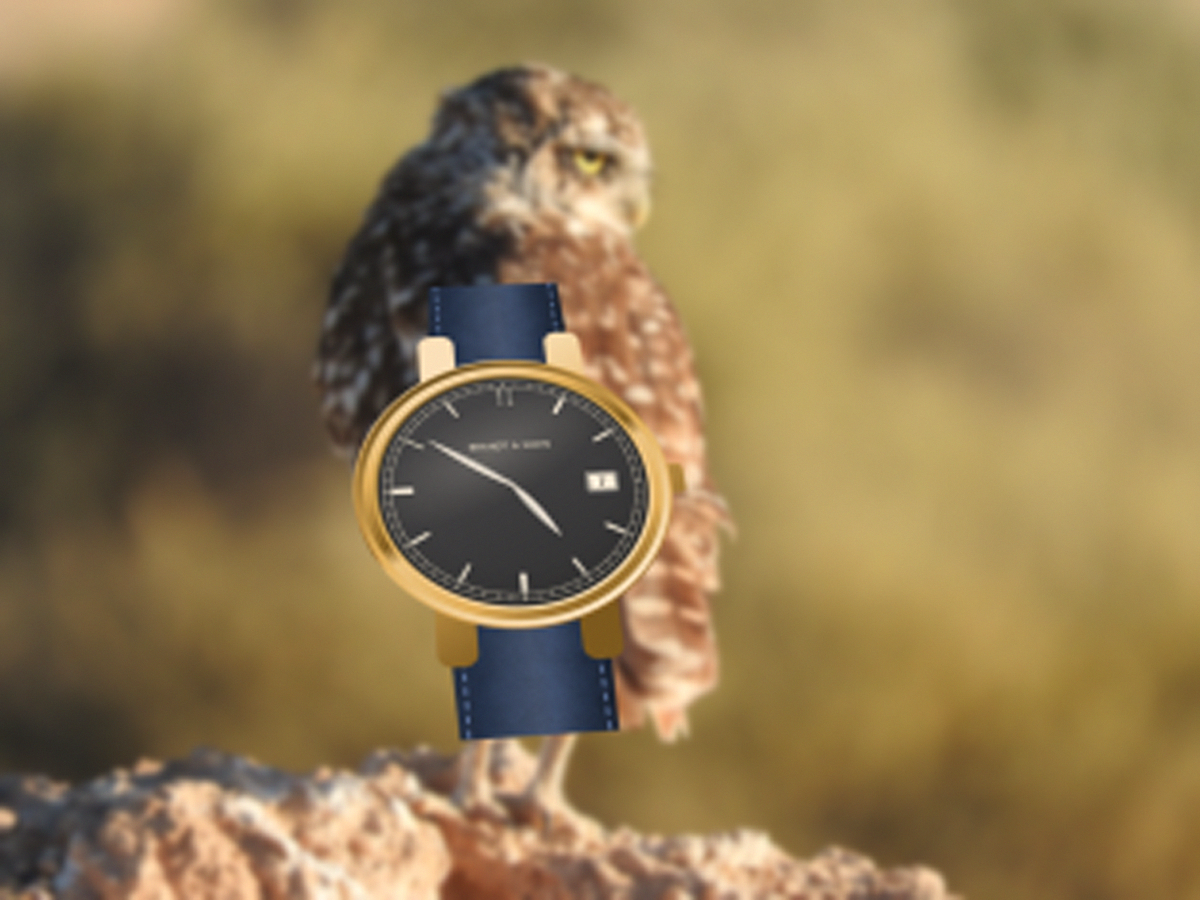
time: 4:51
